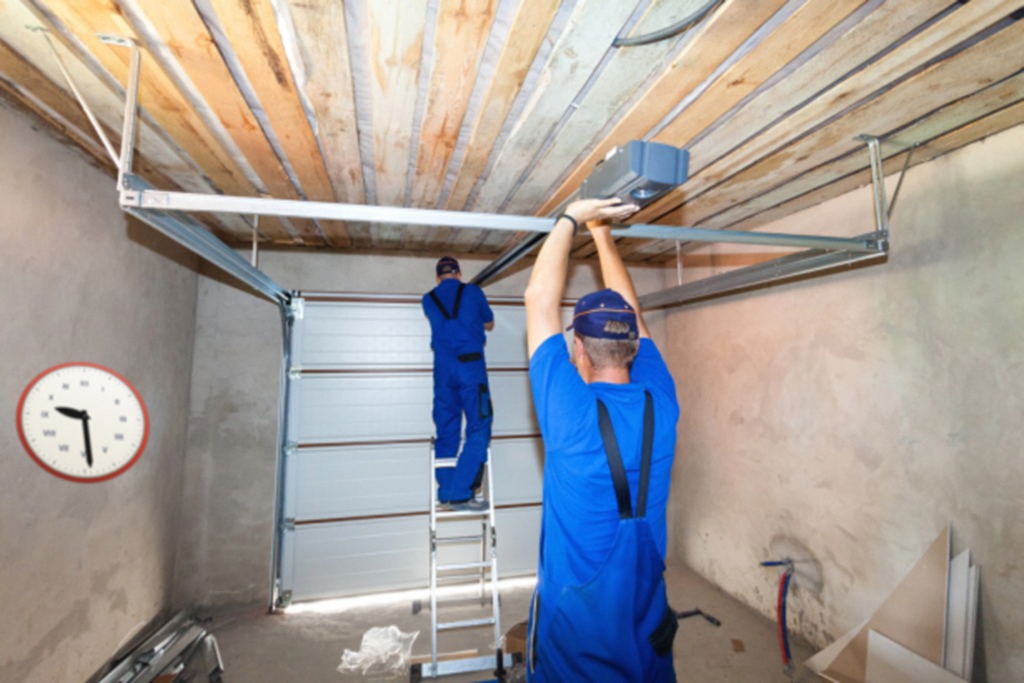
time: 9:29
